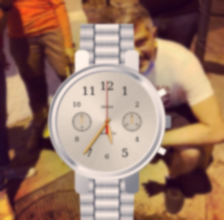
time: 5:36
